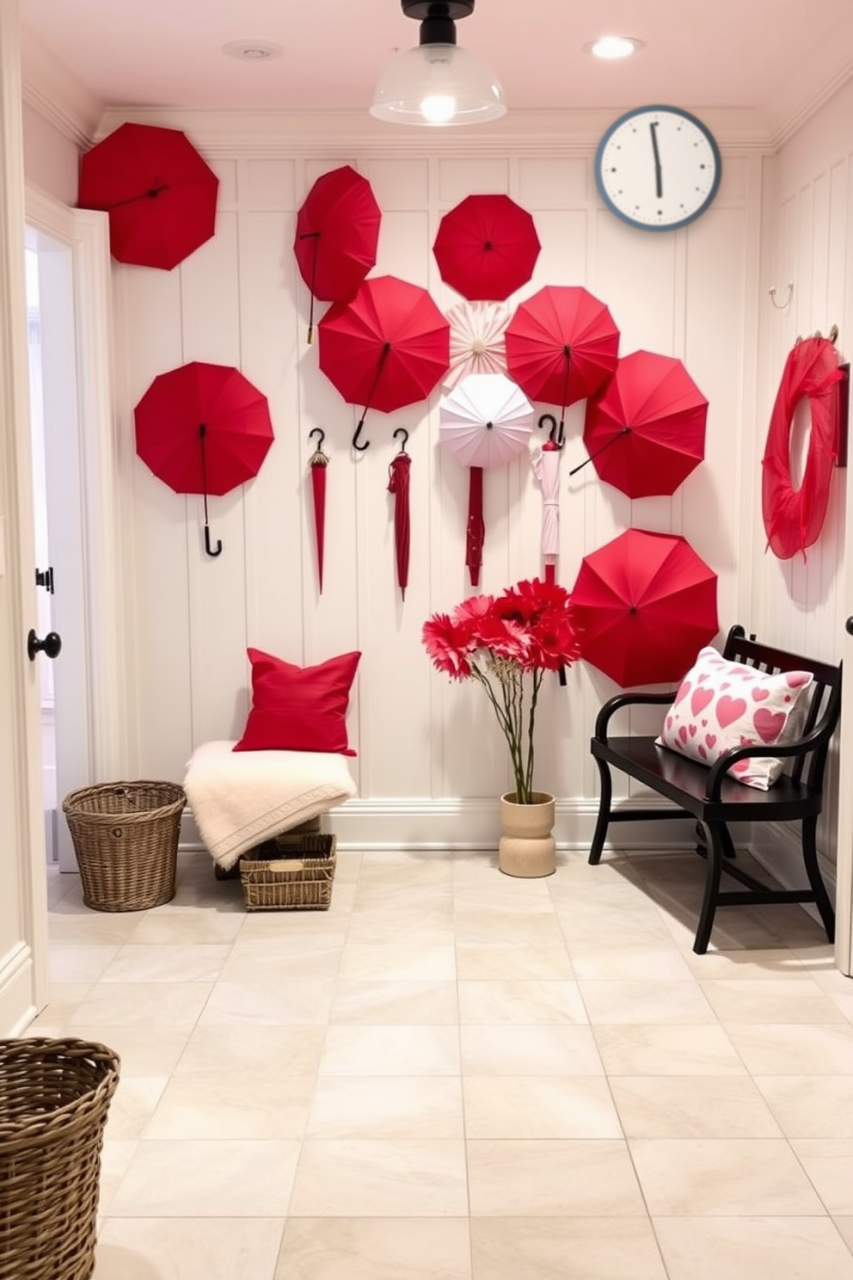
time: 5:59
